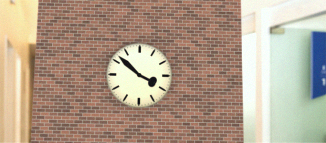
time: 3:52
